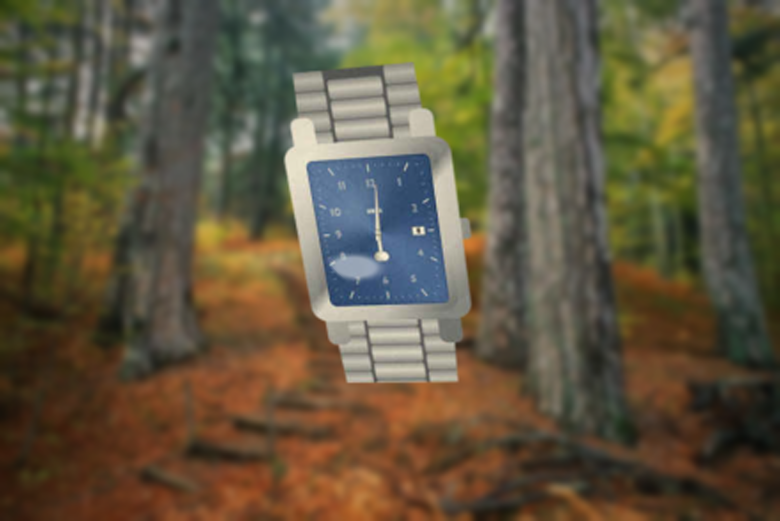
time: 6:01
